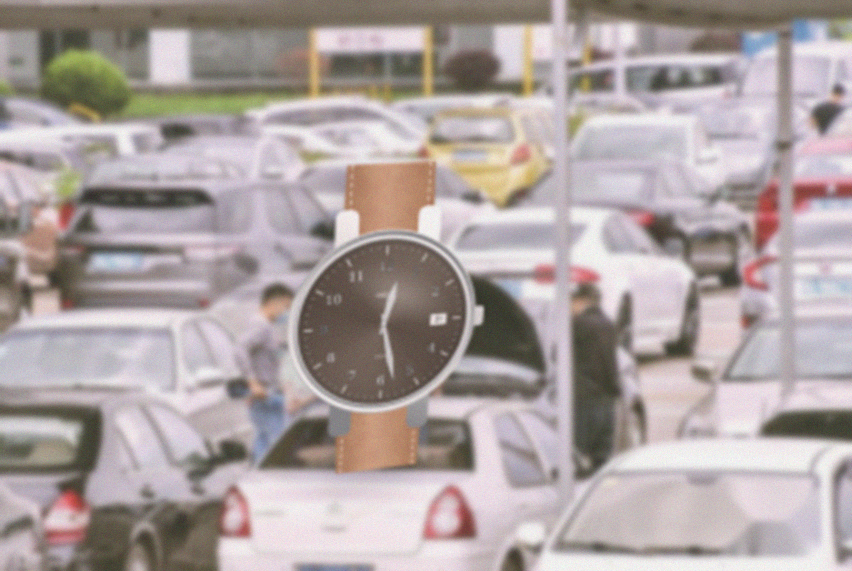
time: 12:28
